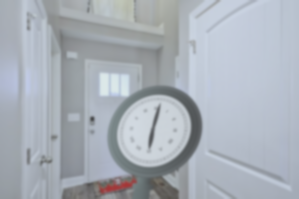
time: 6:01
